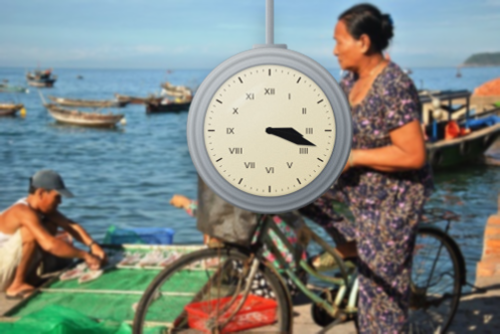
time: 3:18
